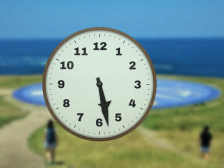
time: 5:28
